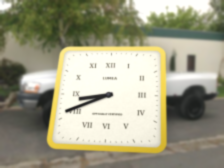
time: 8:41
